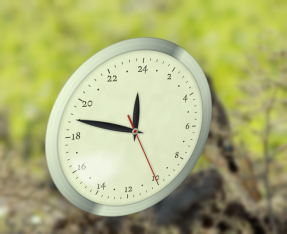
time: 23:47:25
